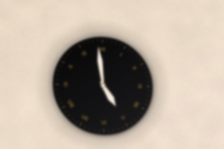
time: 4:59
